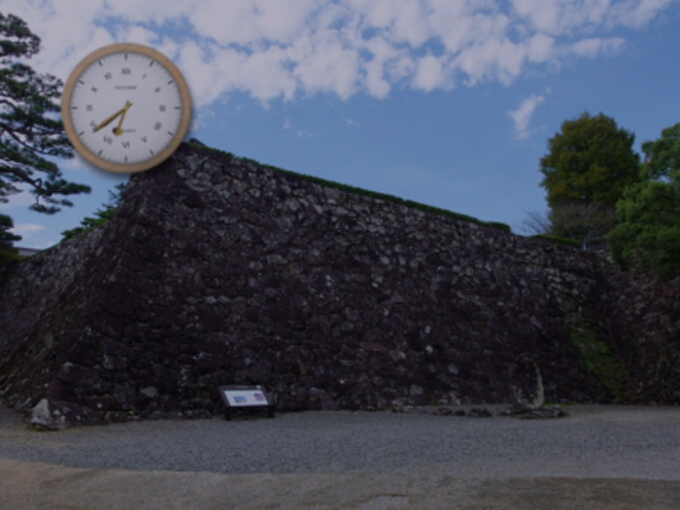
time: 6:39
